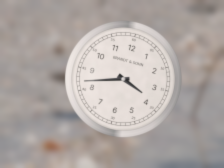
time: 3:42
